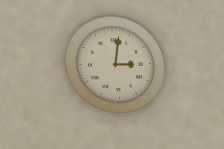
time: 3:02
